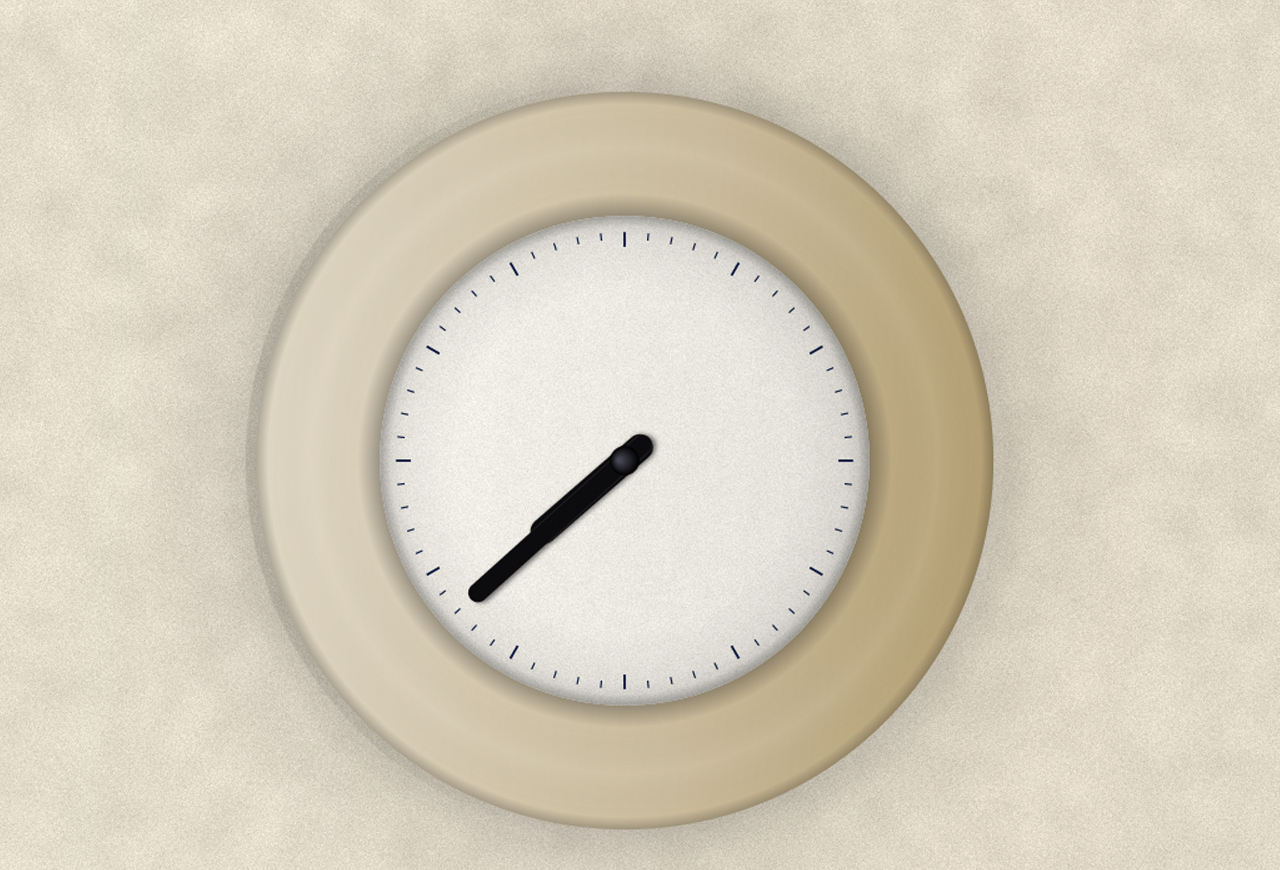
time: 7:38
